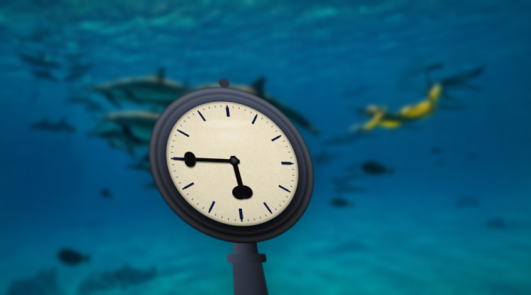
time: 5:45
